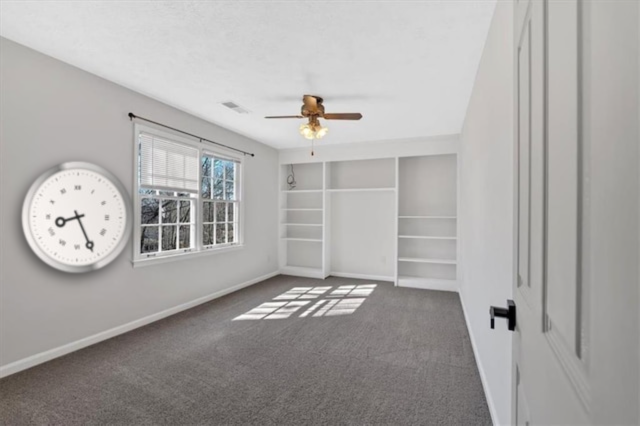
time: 8:26
